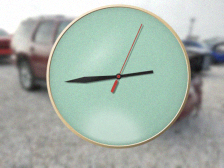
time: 2:44:04
